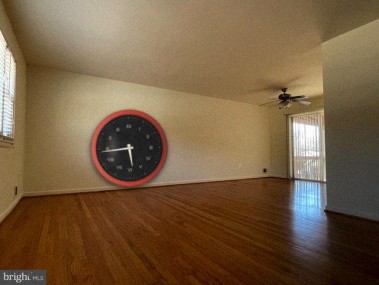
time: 5:44
